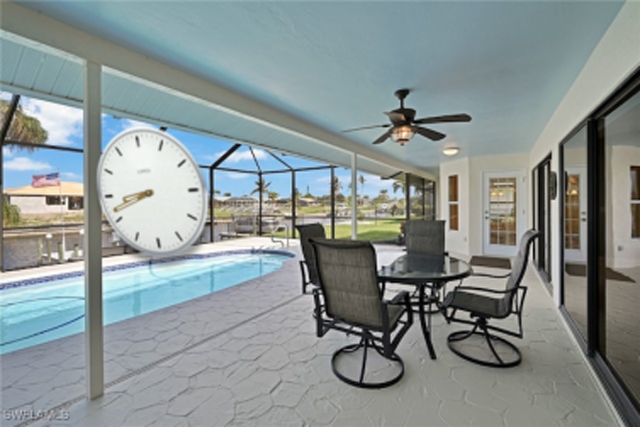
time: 8:42
